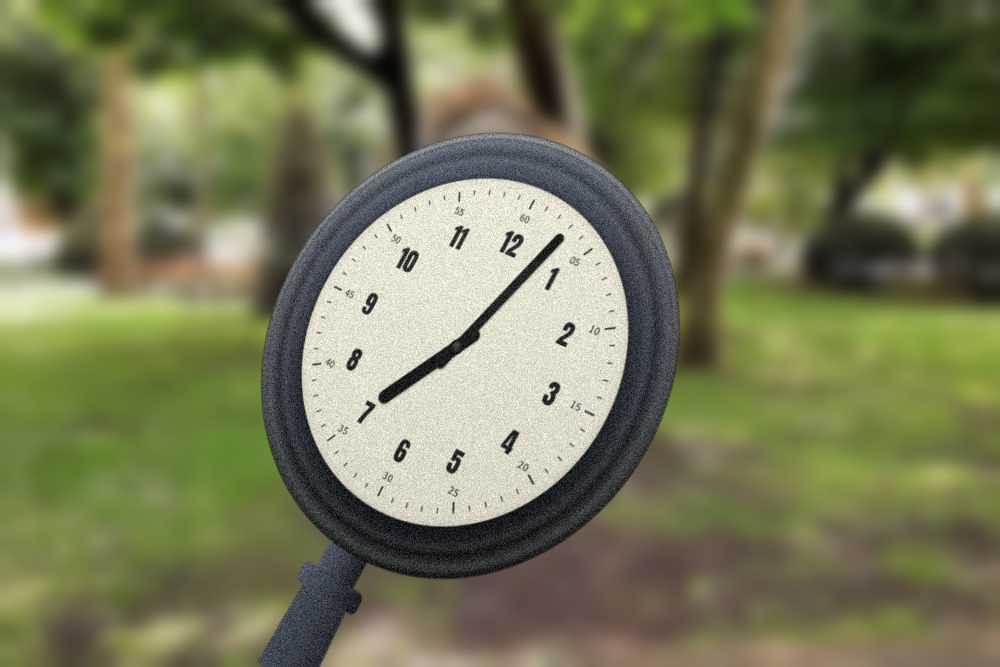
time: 7:03
